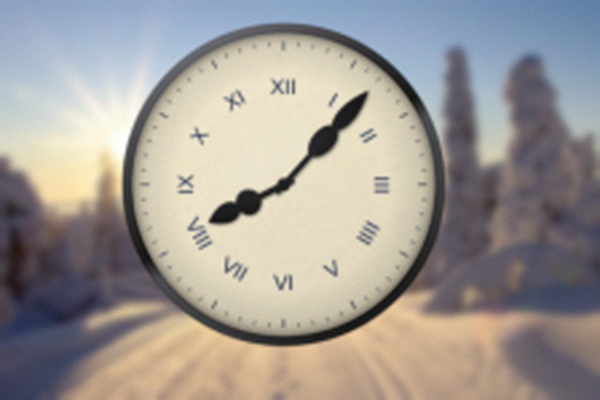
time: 8:07
